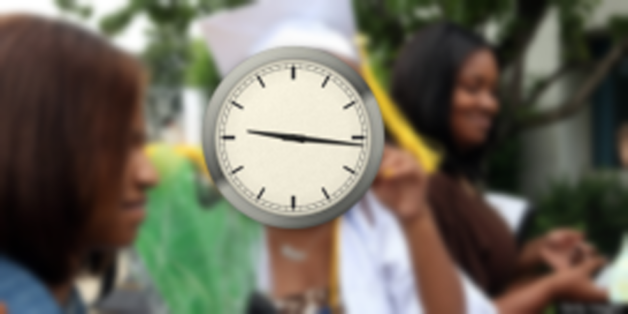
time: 9:16
